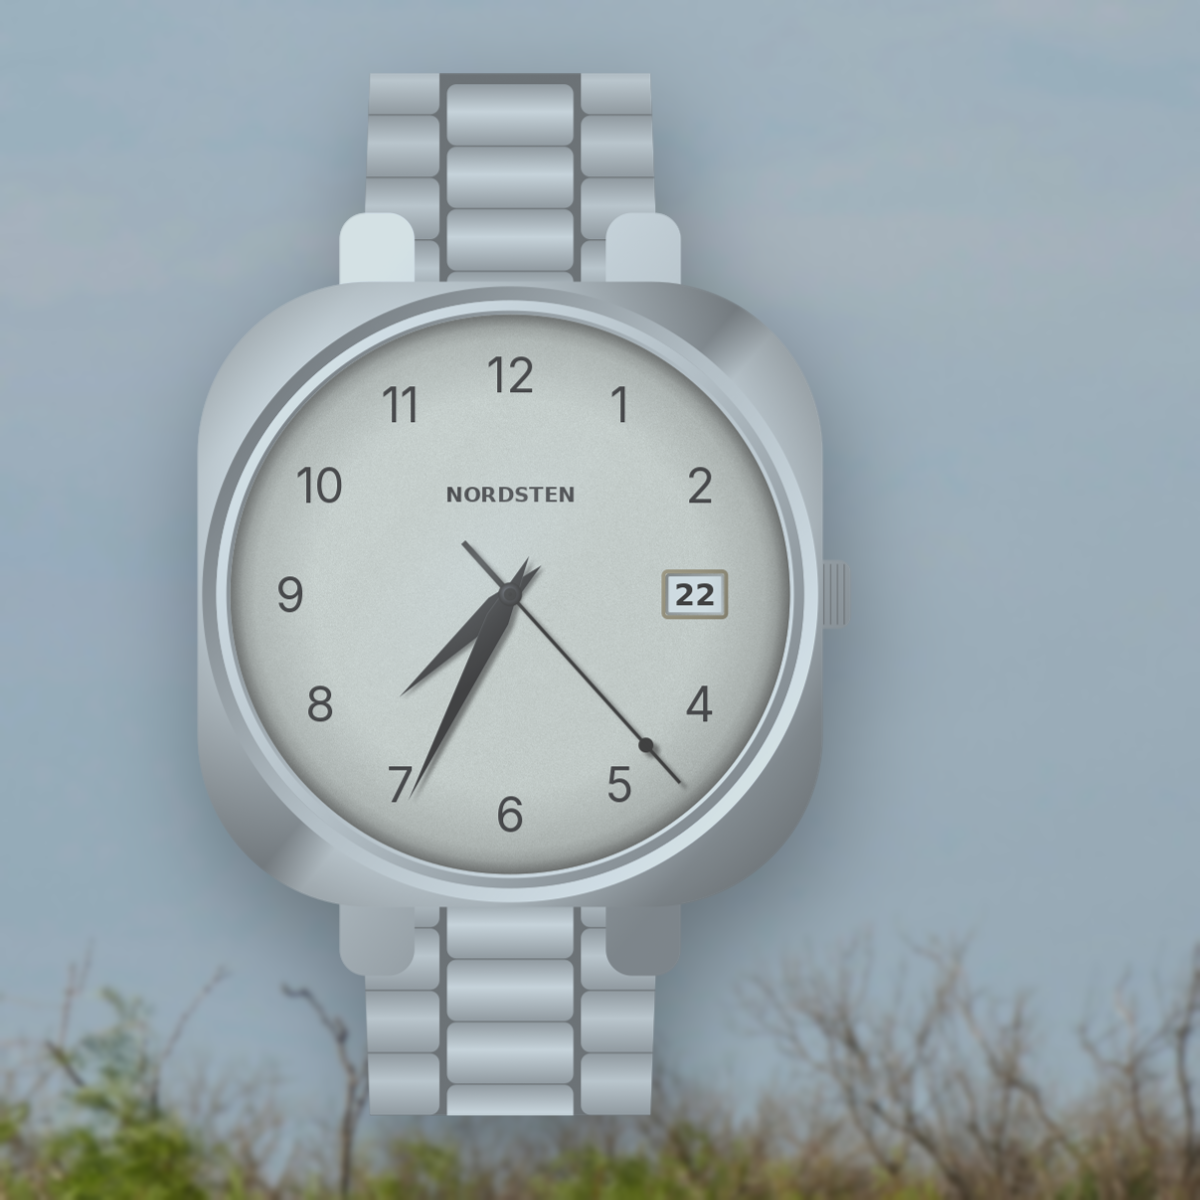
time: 7:34:23
